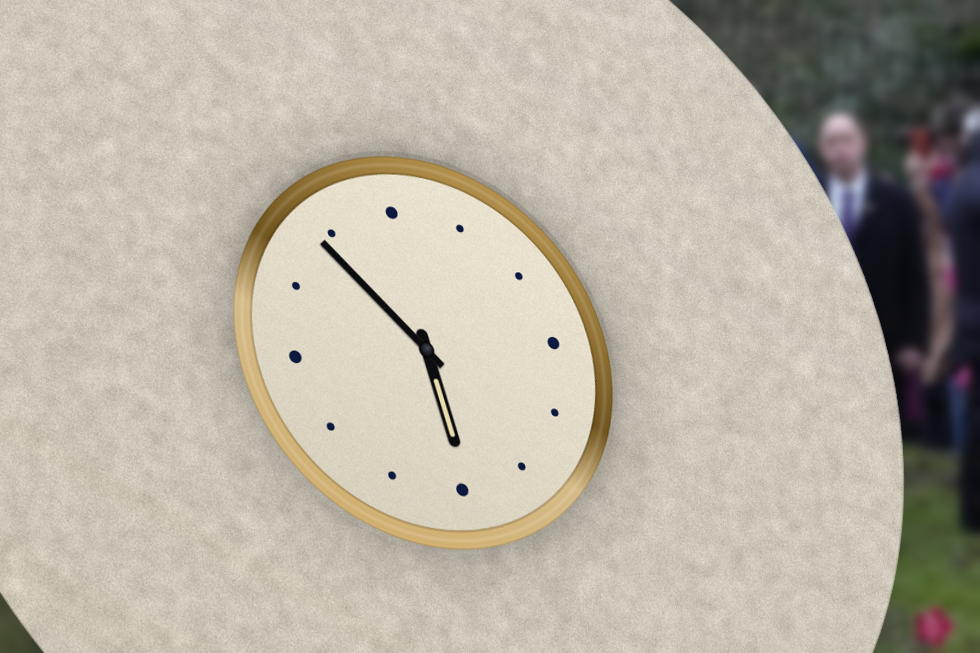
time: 5:54
